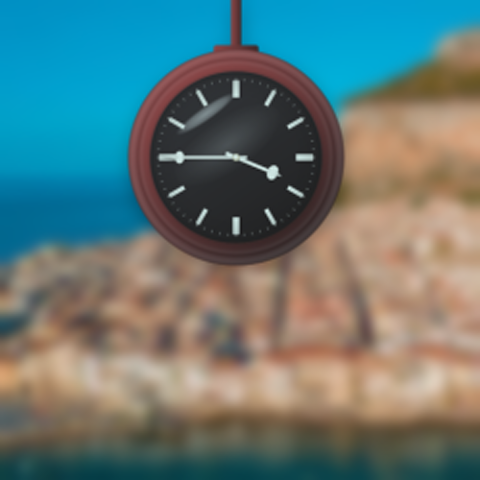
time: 3:45
